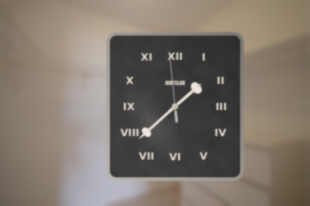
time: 1:37:59
